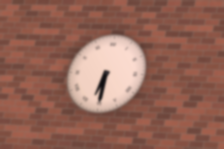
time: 6:30
